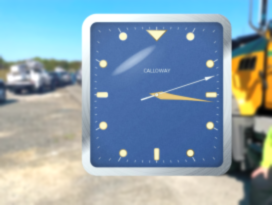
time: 3:16:12
